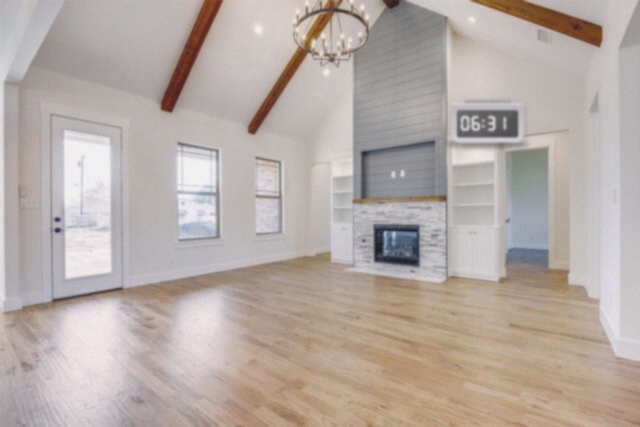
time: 6:31
